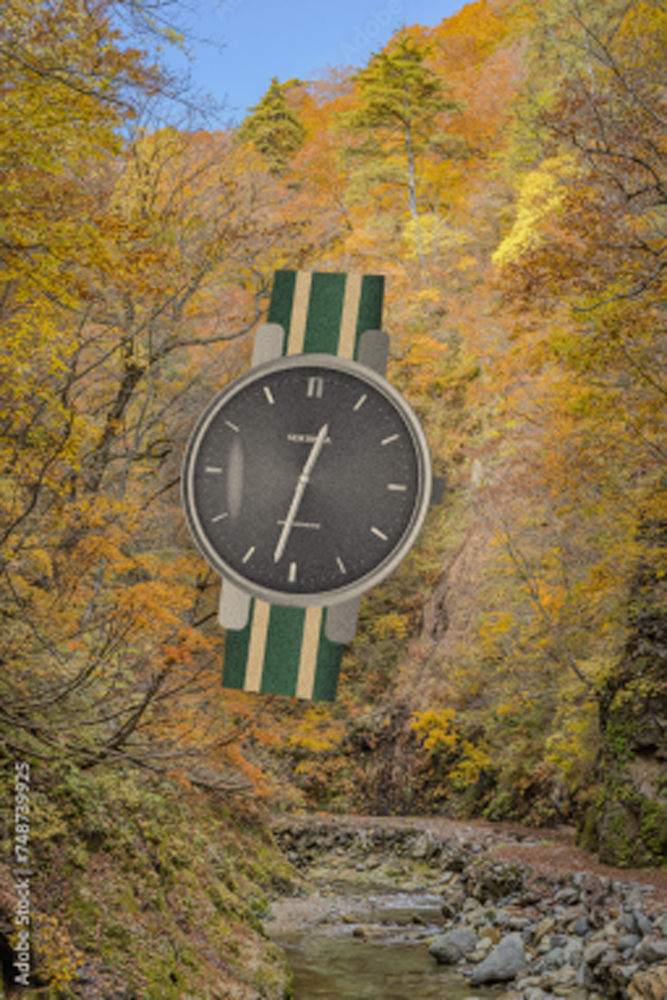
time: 12:32
